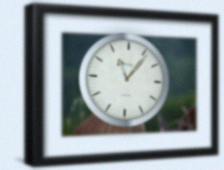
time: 11:06
